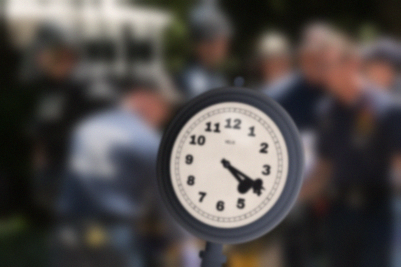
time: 4:19
